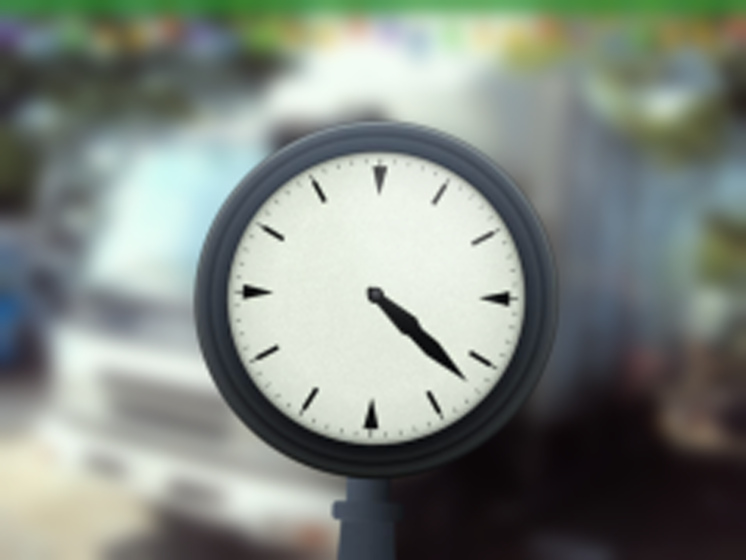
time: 4:22
